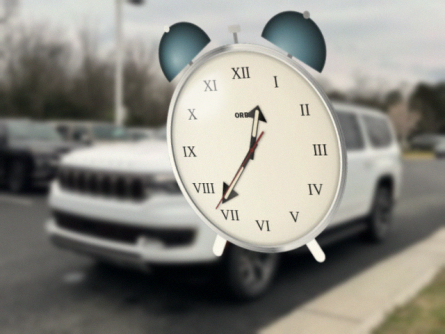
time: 12:36:37
